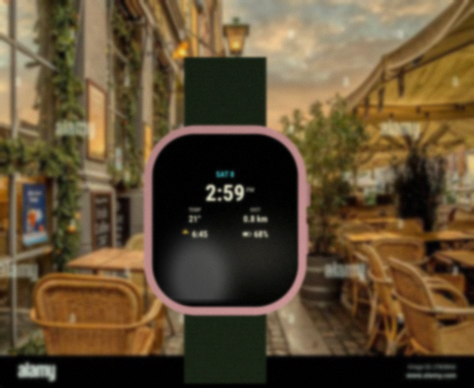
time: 2:59
